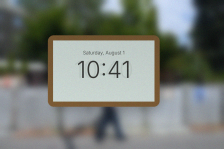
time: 10:41
